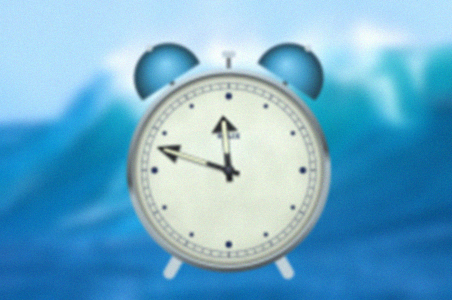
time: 11:48
